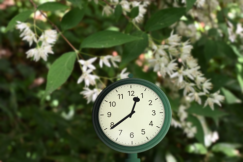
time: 12:39
